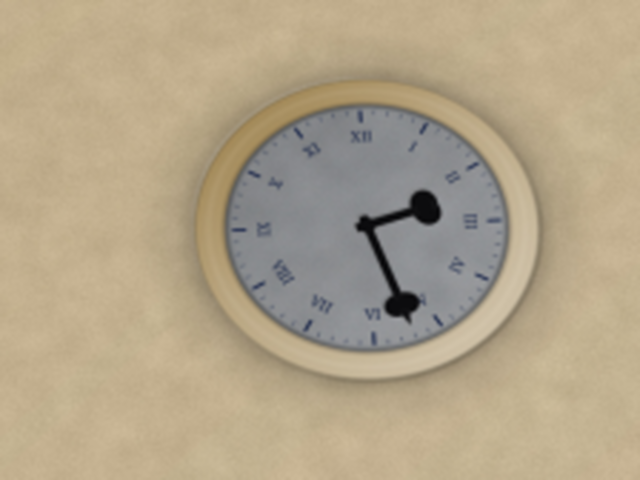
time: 2:27
